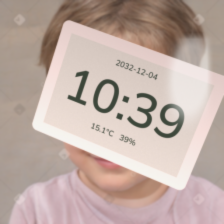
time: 10:39
